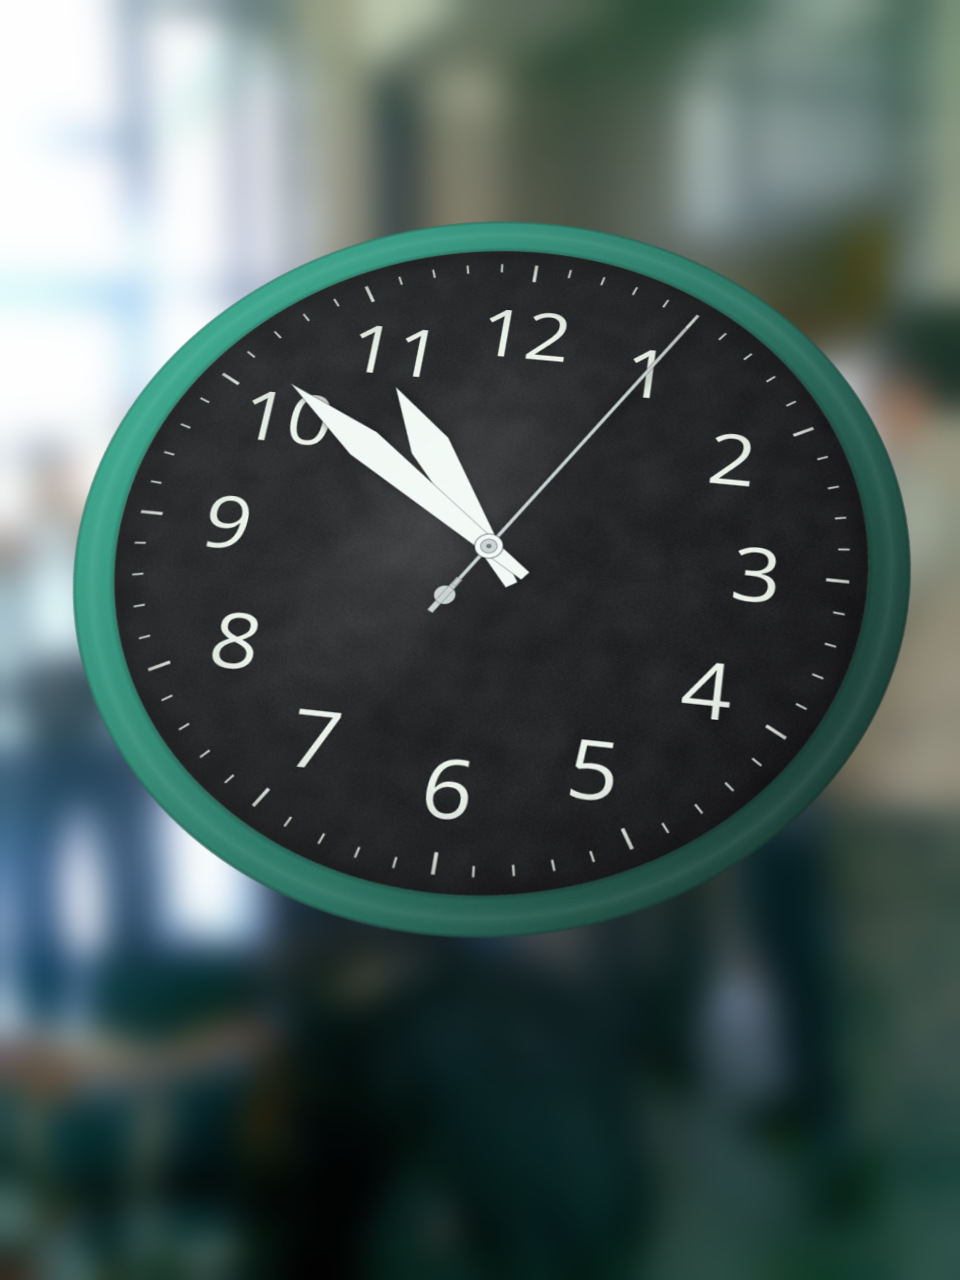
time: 10:51:05
